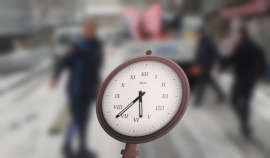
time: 5:37
